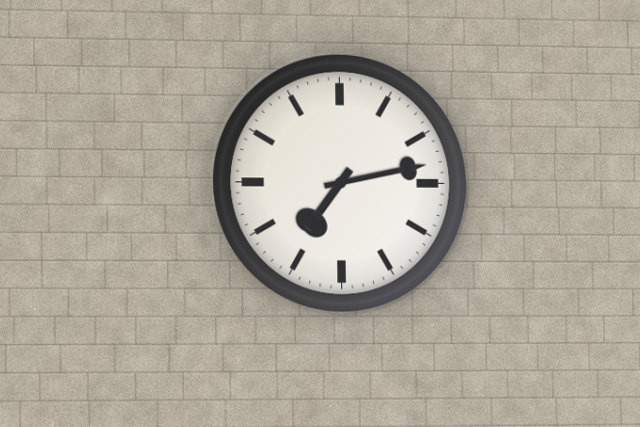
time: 7:13
